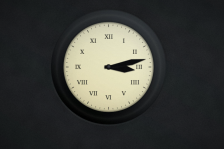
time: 3:13
